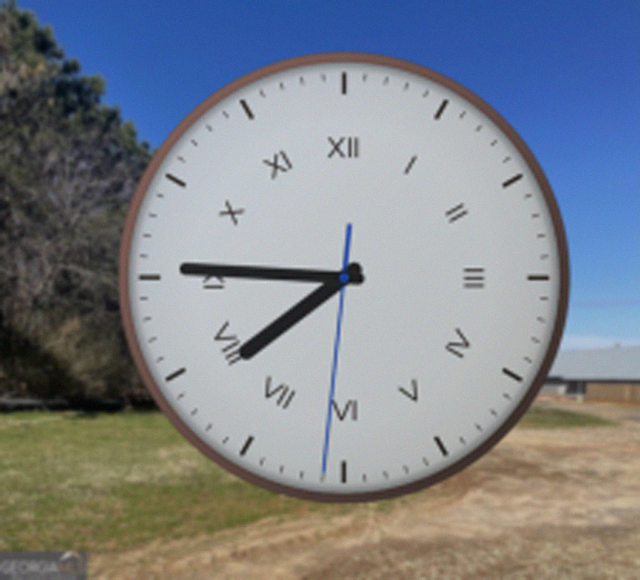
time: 7:45:31
